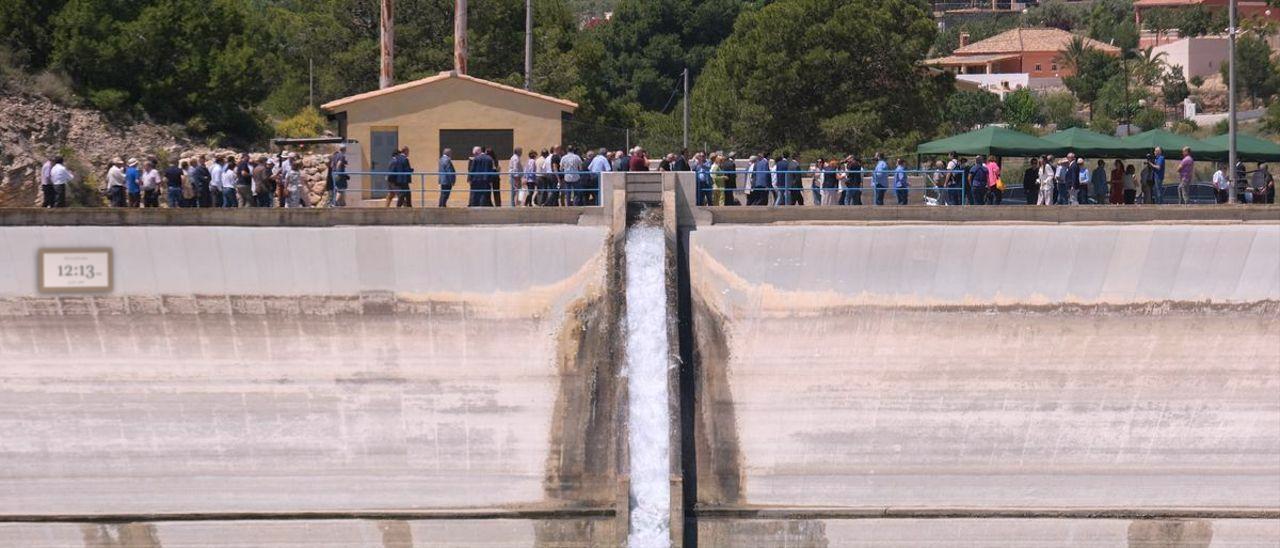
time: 12:13
